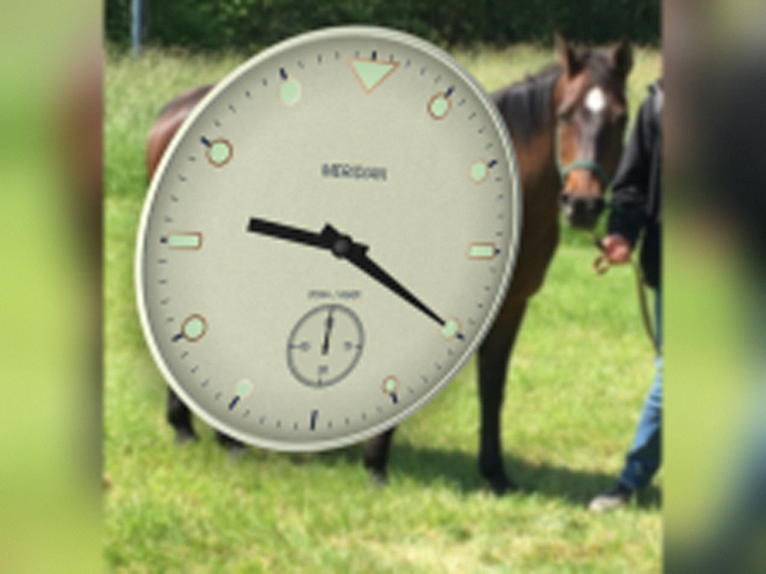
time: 9:20
